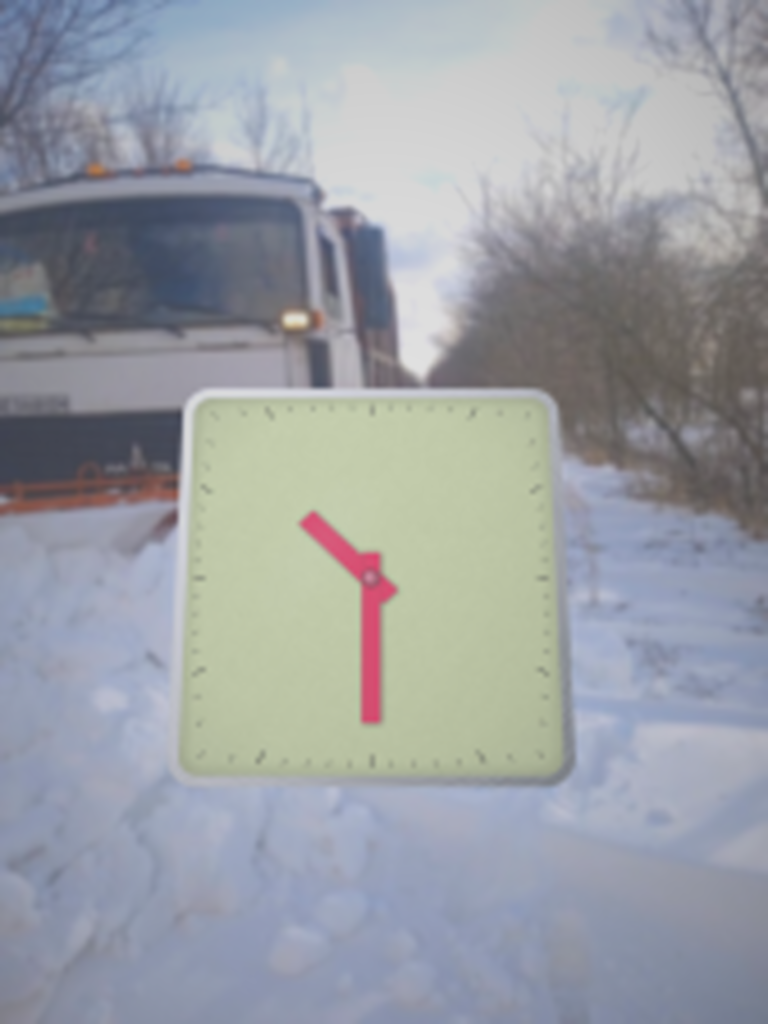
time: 10:30
